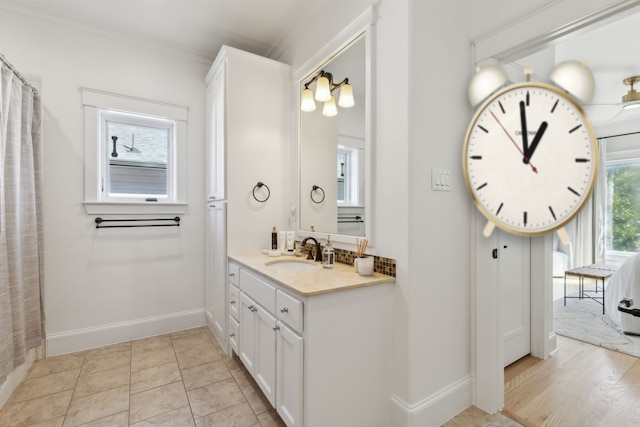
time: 12:58:53
